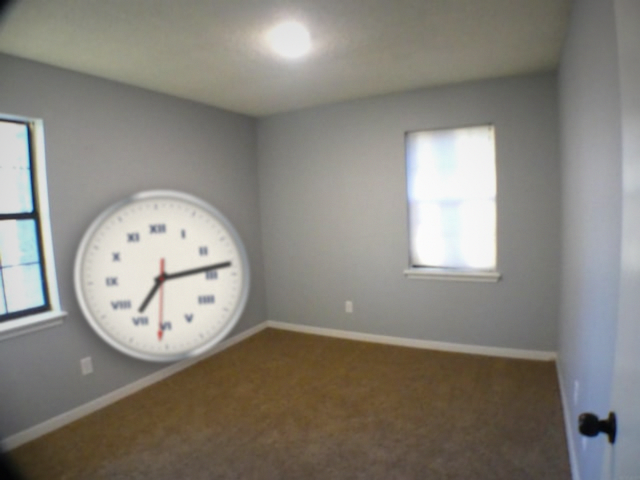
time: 7:13:31
